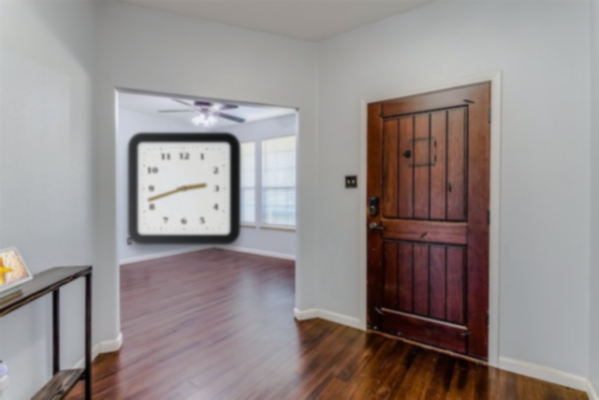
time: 2:42
